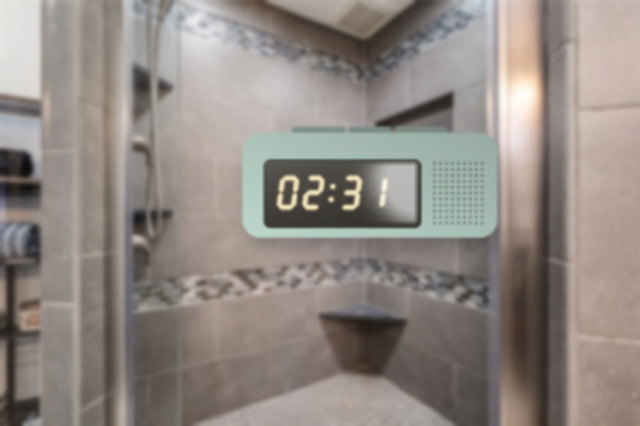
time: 2:31
